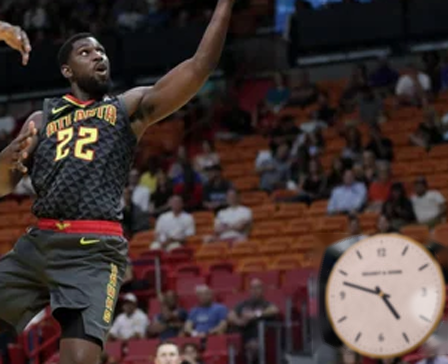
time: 4:48
